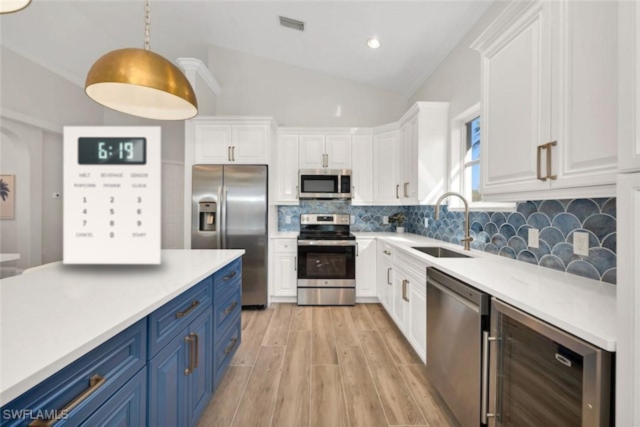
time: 6:19
